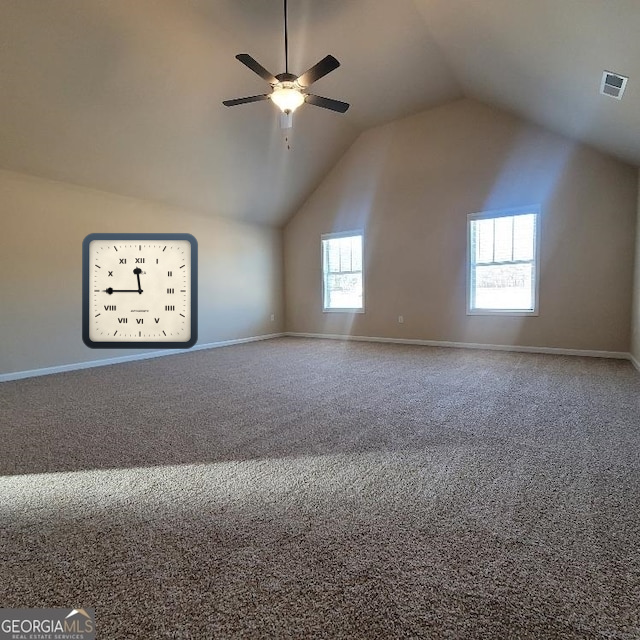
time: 11:45
